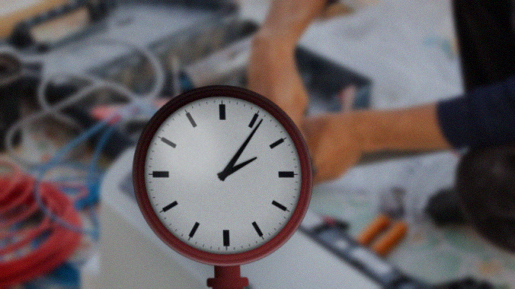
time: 2:06
